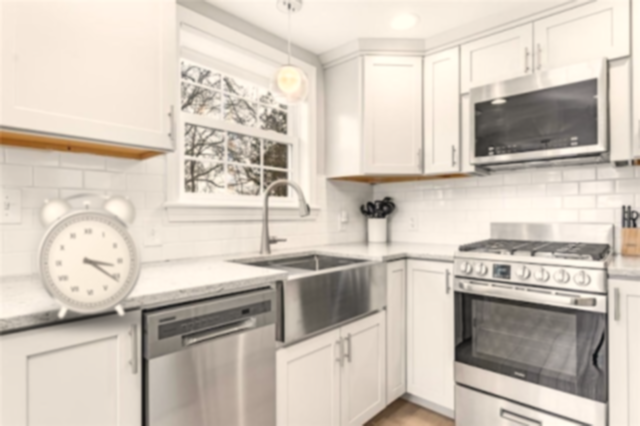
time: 3:21
